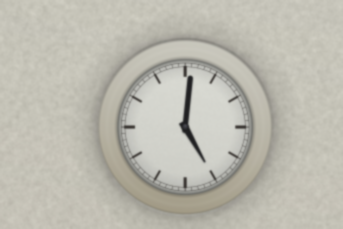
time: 5:01
